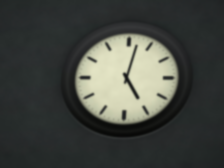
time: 5:02
